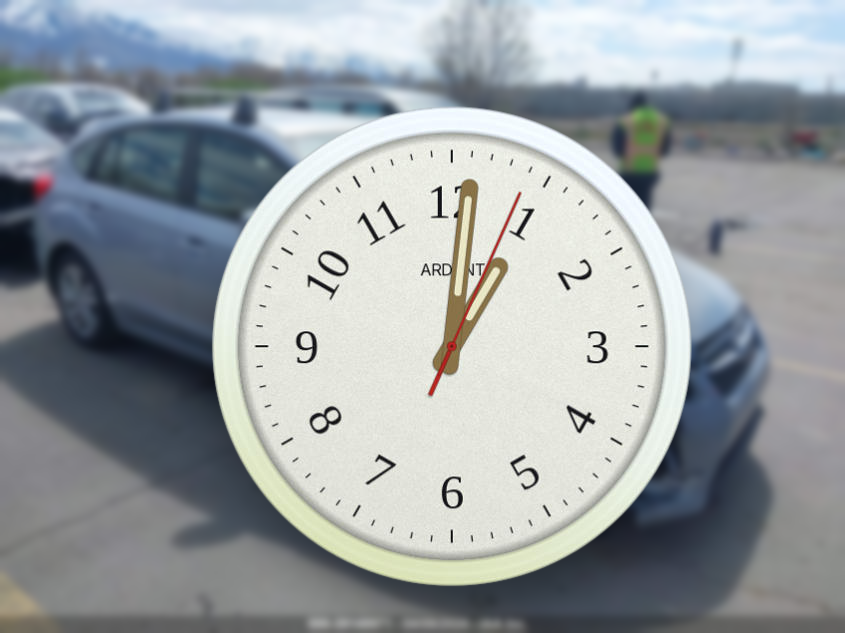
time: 1:01:04
